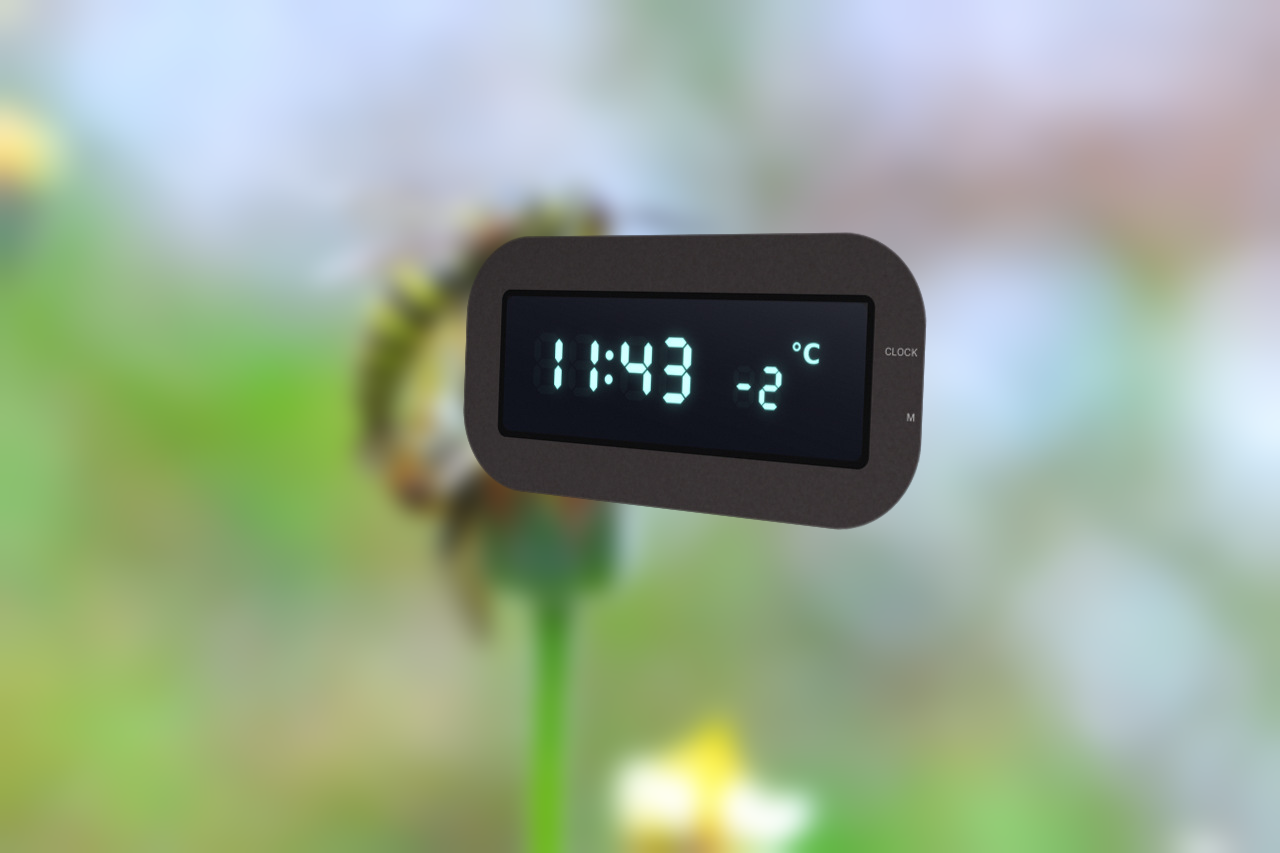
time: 11:43
